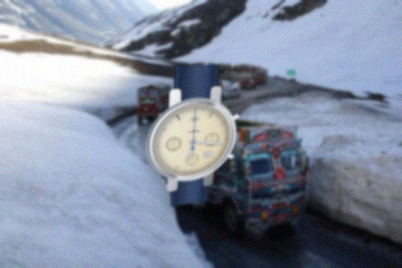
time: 6:17
